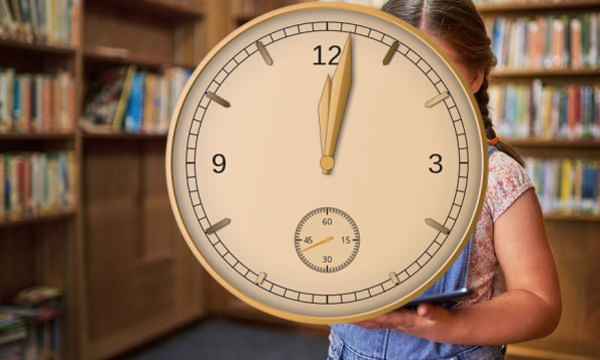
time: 12:01:41
